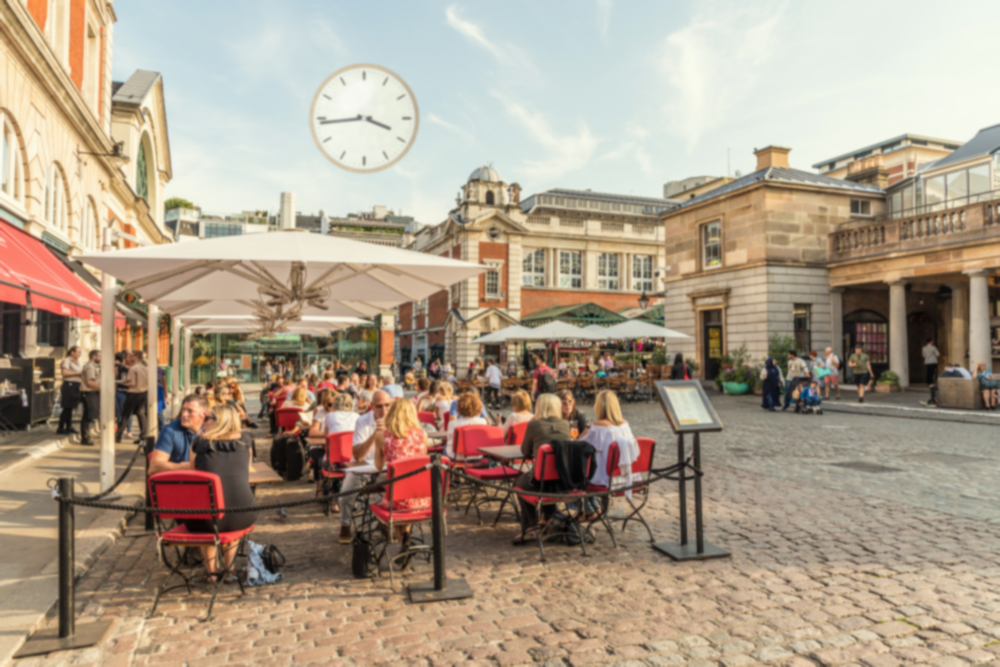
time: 3:44
